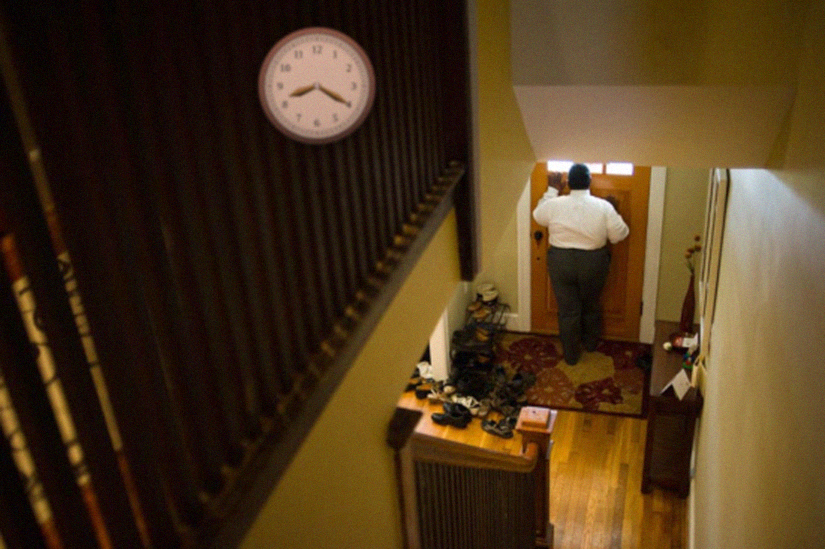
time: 8:20
